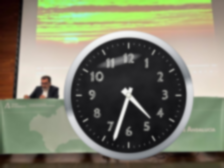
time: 4:33
